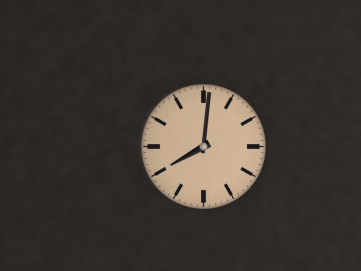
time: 8:01
